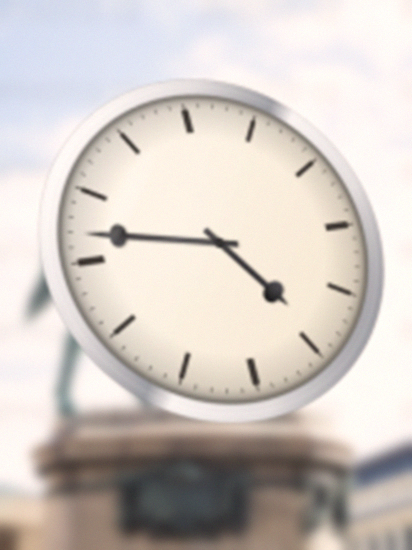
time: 4:47
